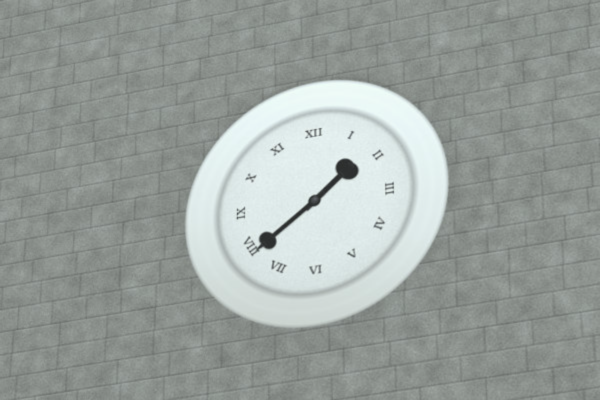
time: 1:39
